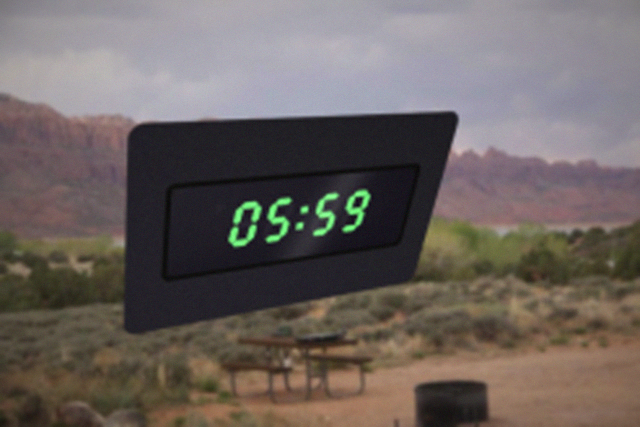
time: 5:59
